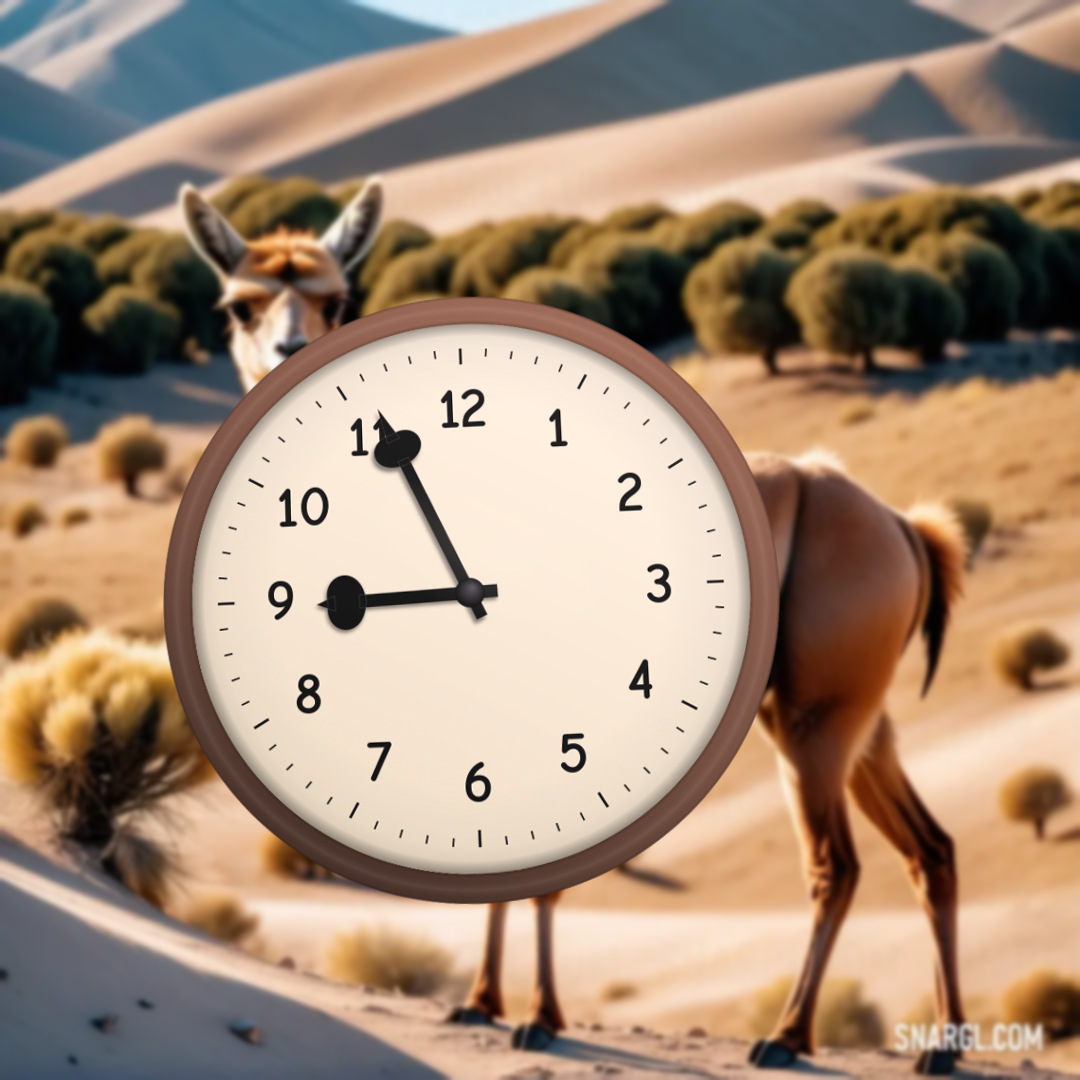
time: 8:56
